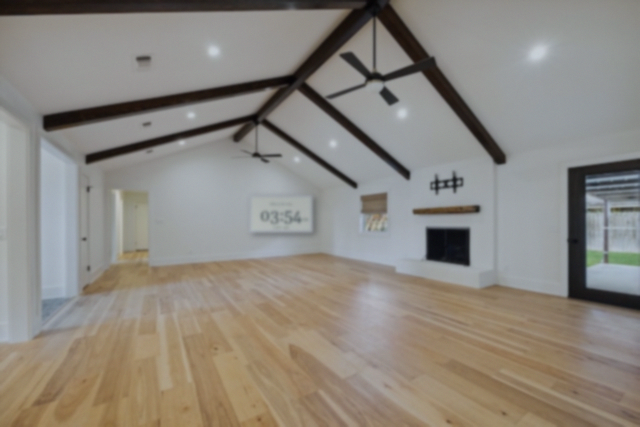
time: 3:54
